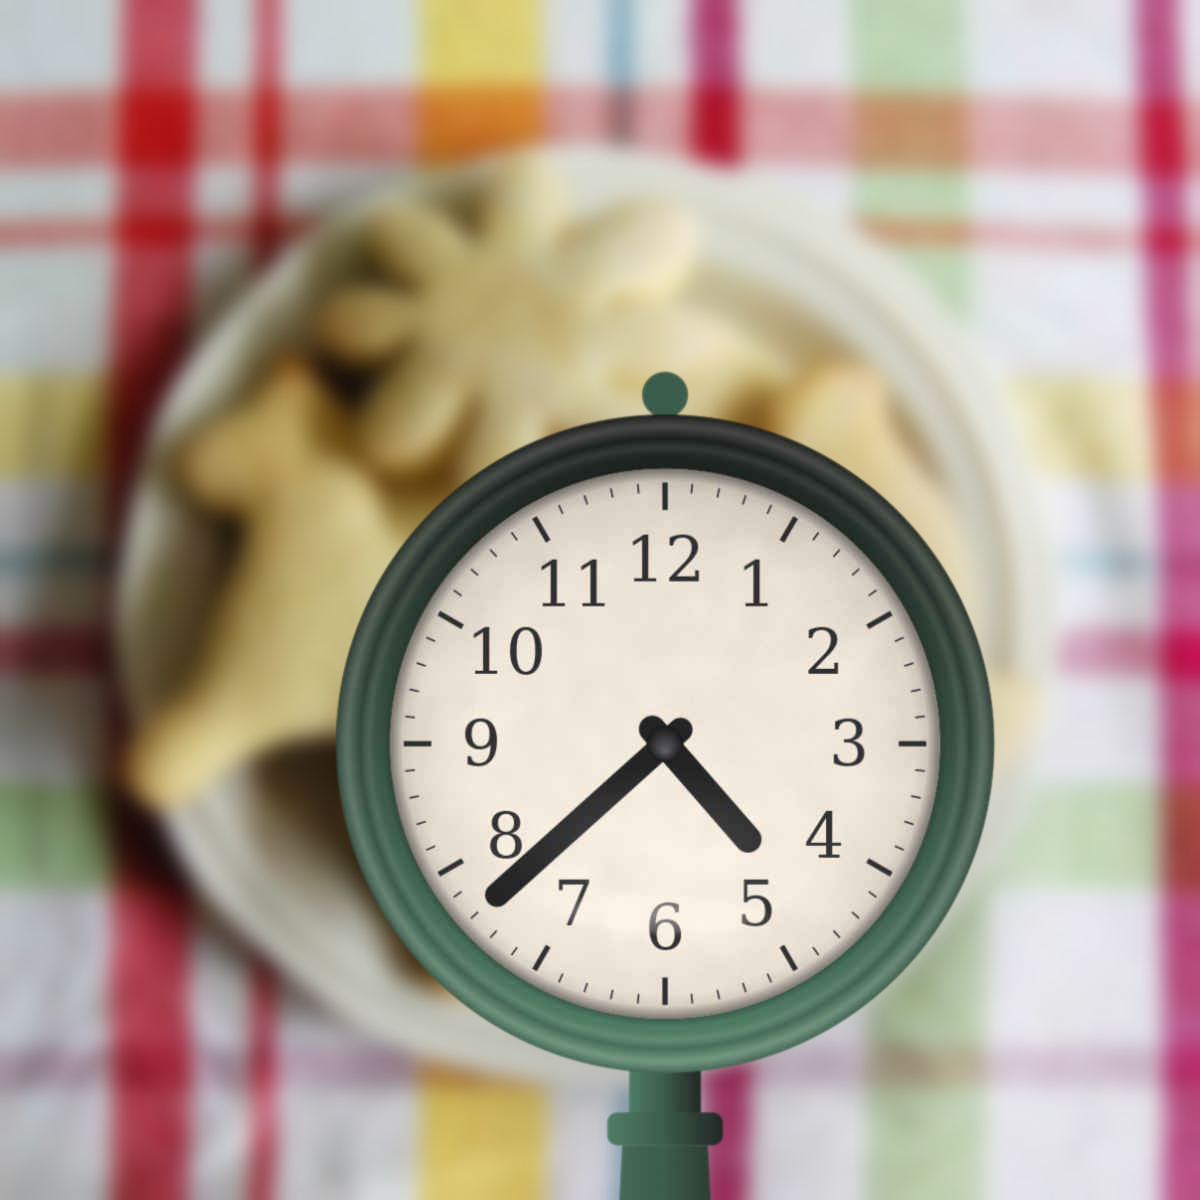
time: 4:38
